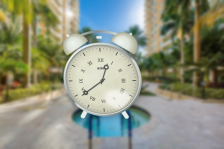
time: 12:39
